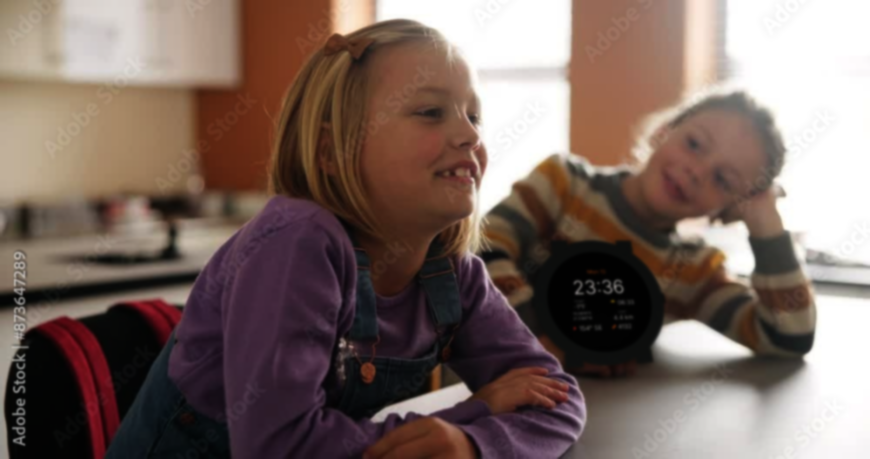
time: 23:36
